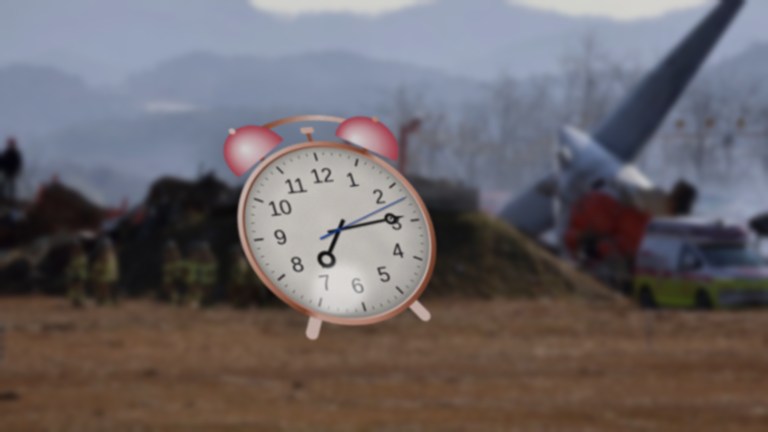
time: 7:14:12
